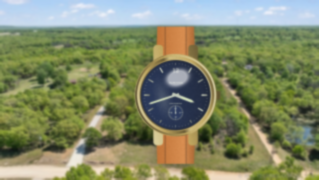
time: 3:42
